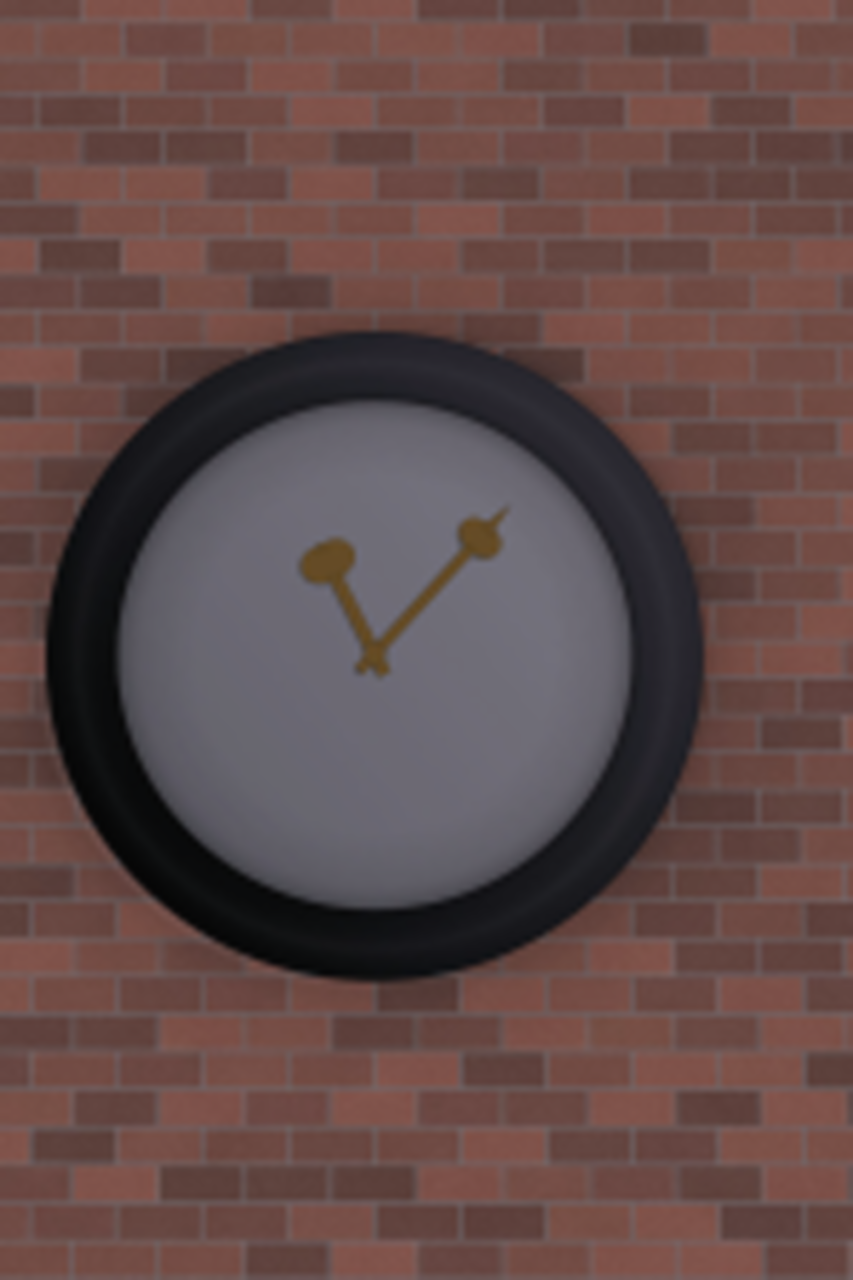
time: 11:07
